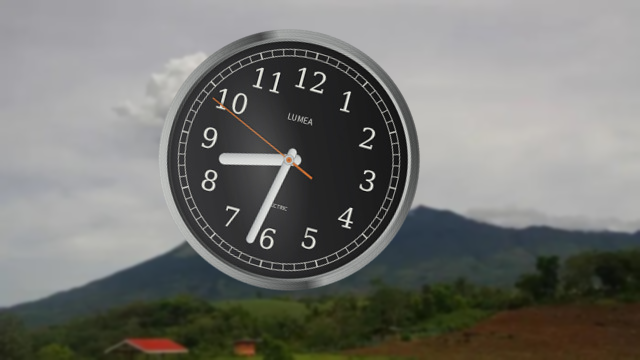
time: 8:31:49
